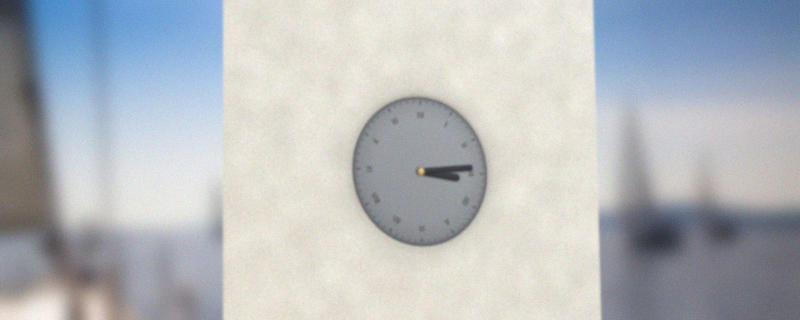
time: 3:14
